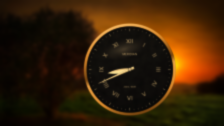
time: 8:41
